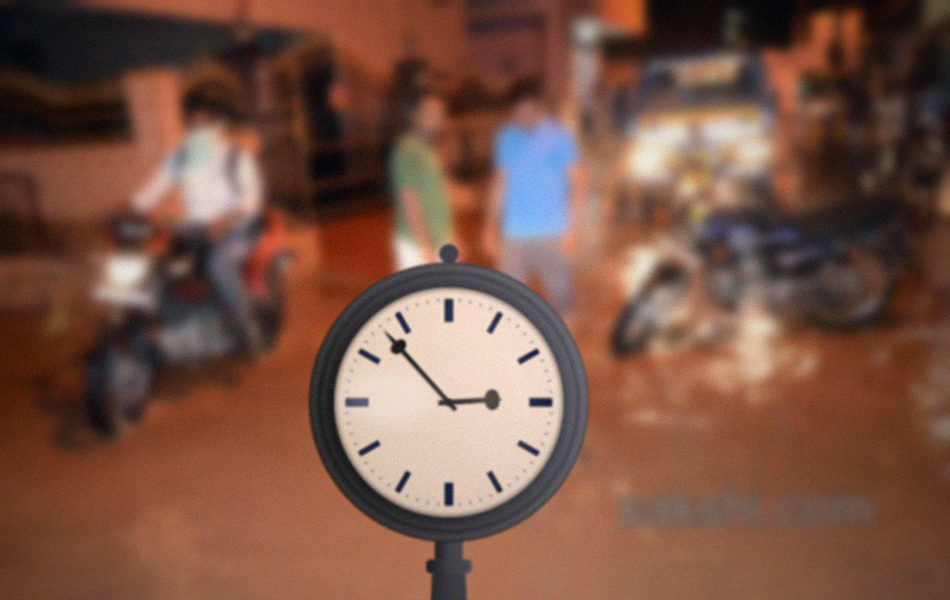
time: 2:53
